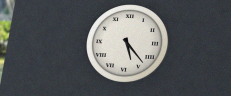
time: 5:23
